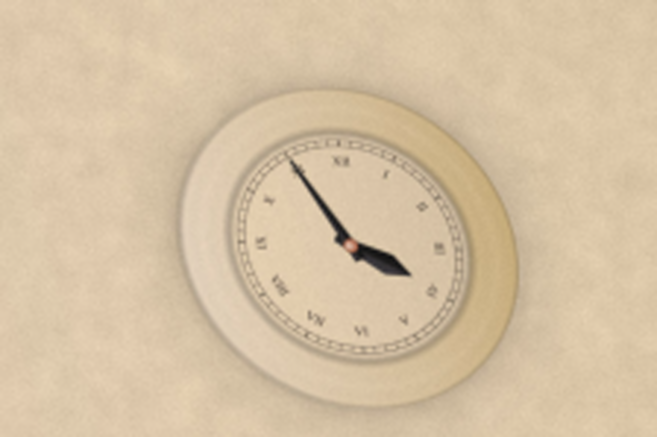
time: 3:55
